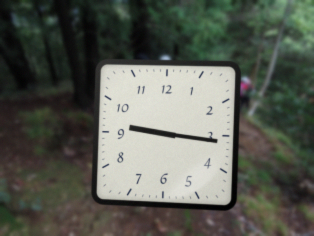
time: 9:16
